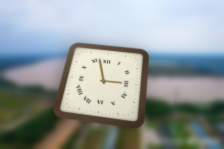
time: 2:57
